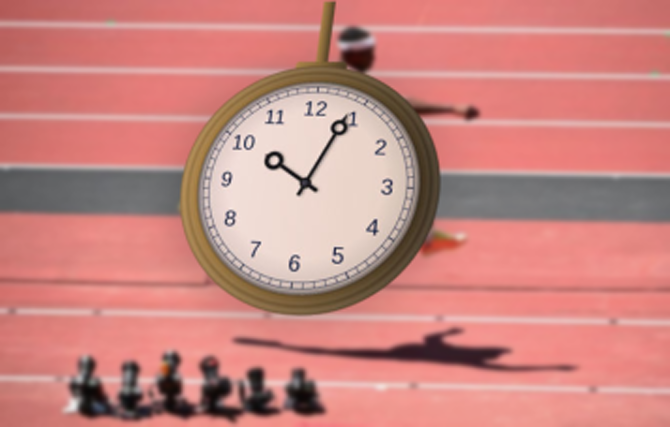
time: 10:04
